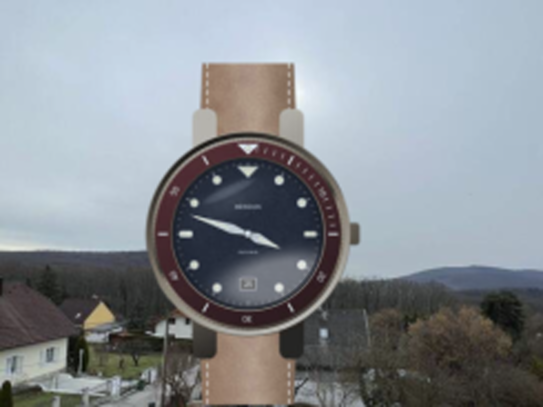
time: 3:48
